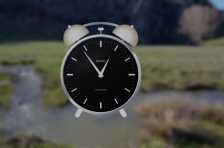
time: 12:54
